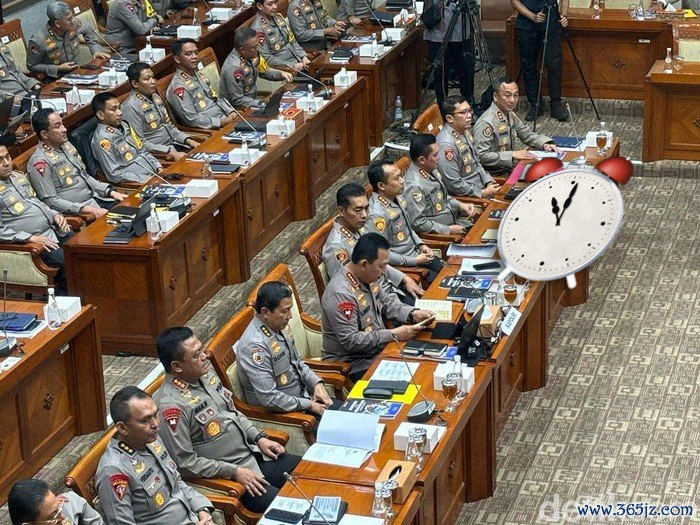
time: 11:01
